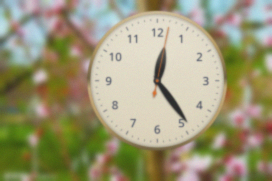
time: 12:24:02
